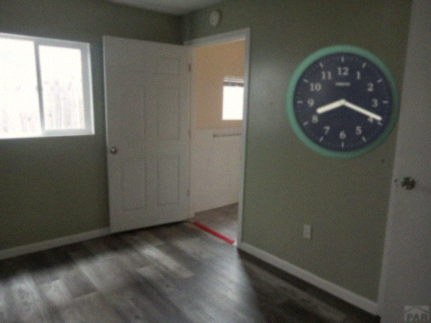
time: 8:19
